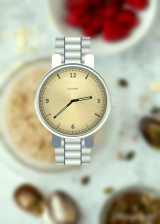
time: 2:38
